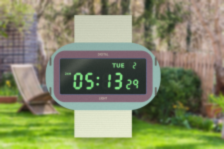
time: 5:13:29
